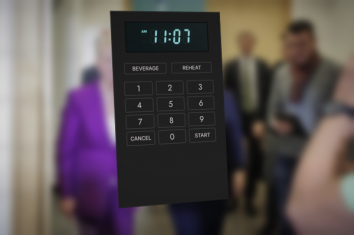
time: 11:07
